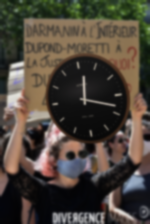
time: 12:18
